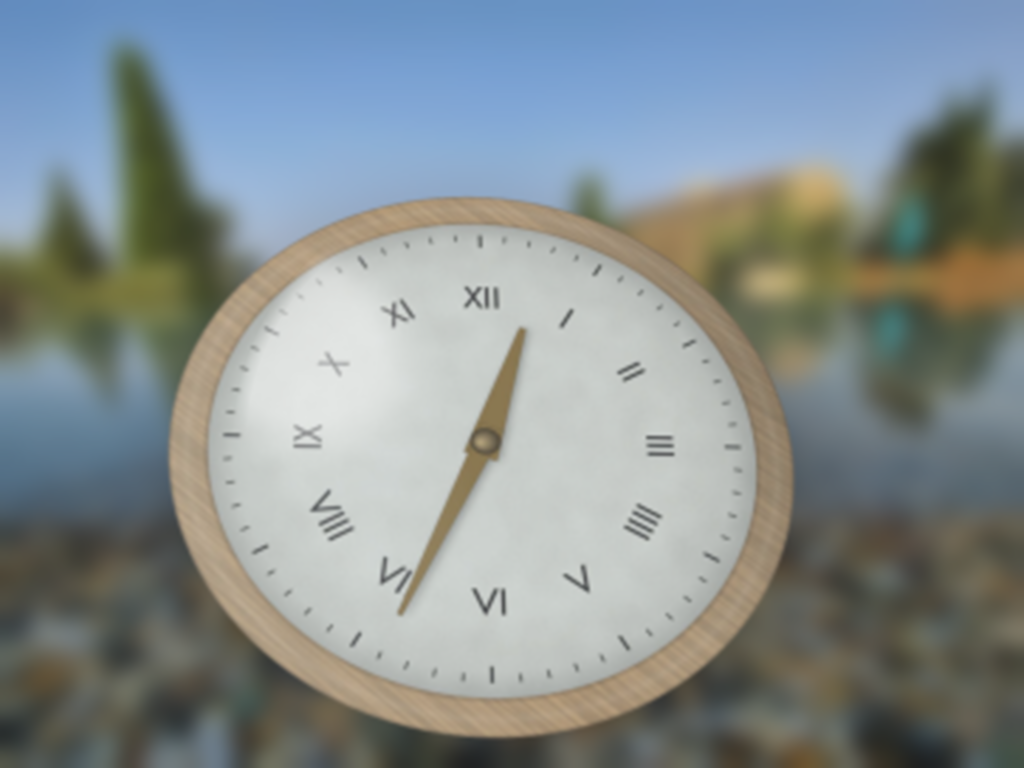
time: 12:34
